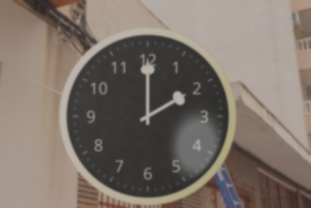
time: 2:00
